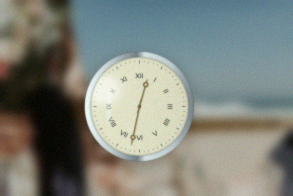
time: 12:32
